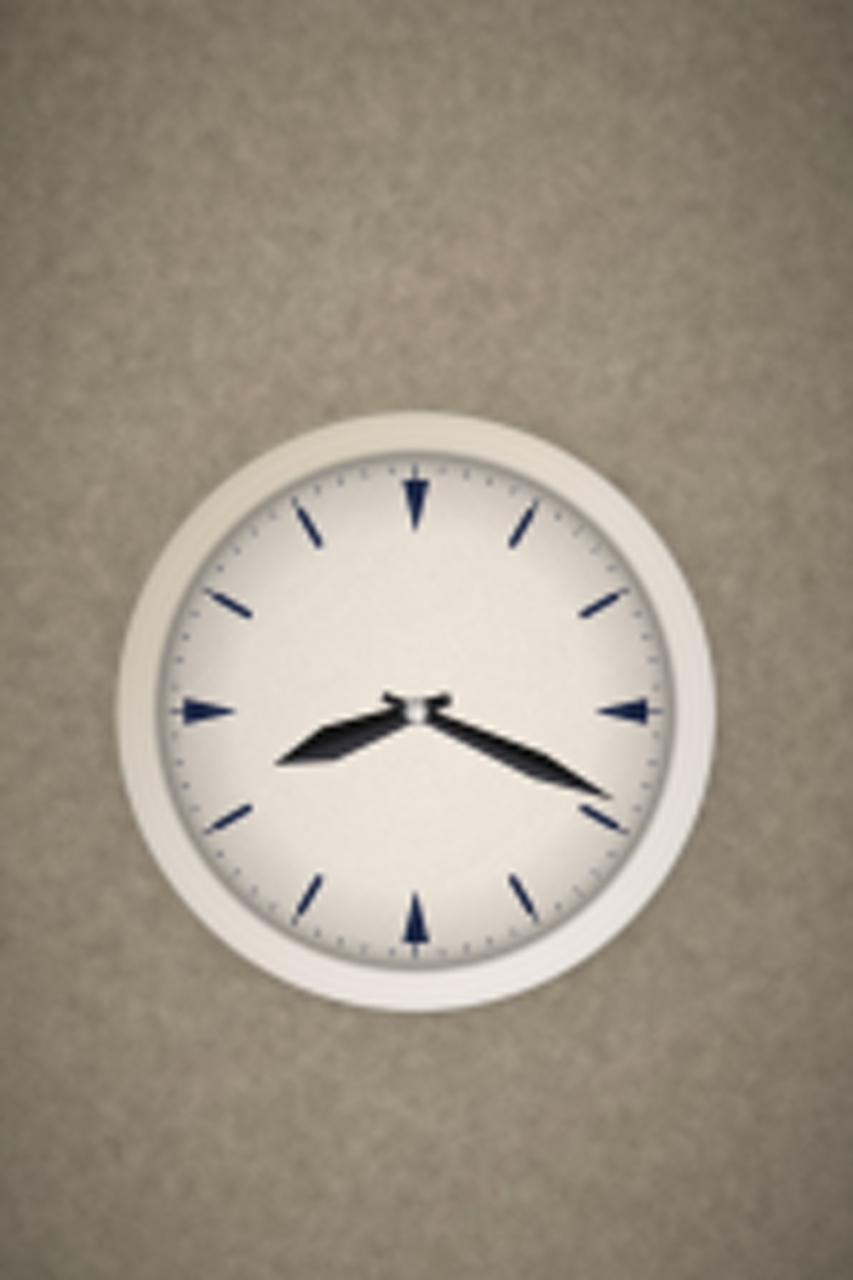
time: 8:19
